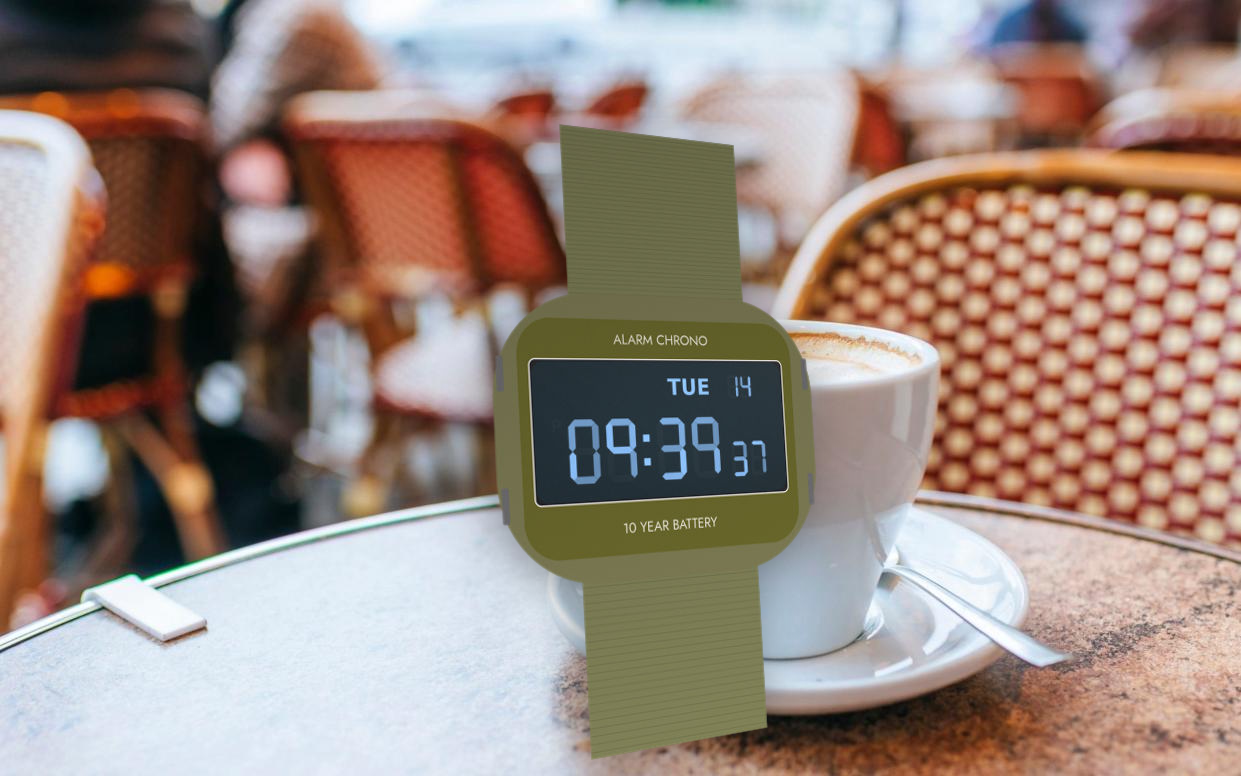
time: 9:39:37
